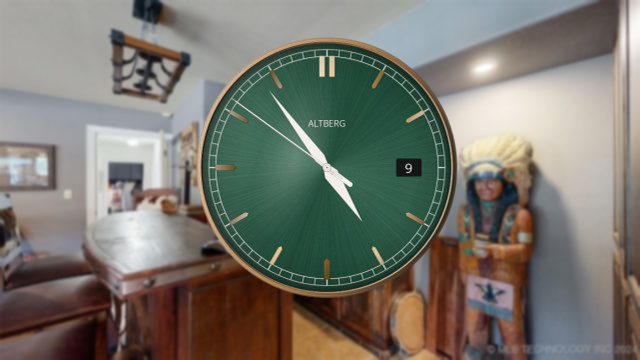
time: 4:53:51
